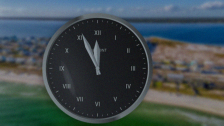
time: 11:56
